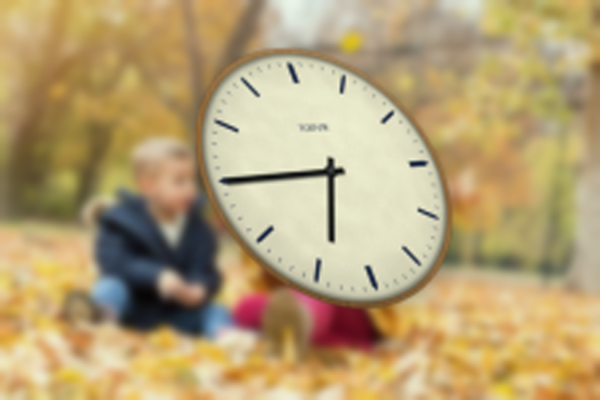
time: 6:45
